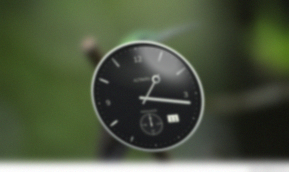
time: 1:17
